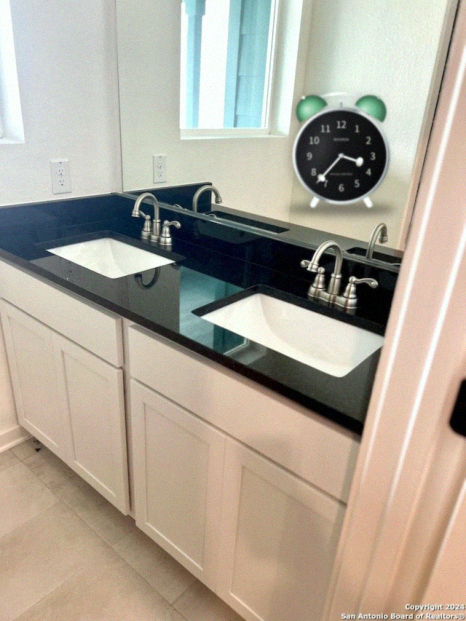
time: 3:37
